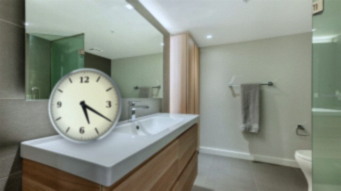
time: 5:20
